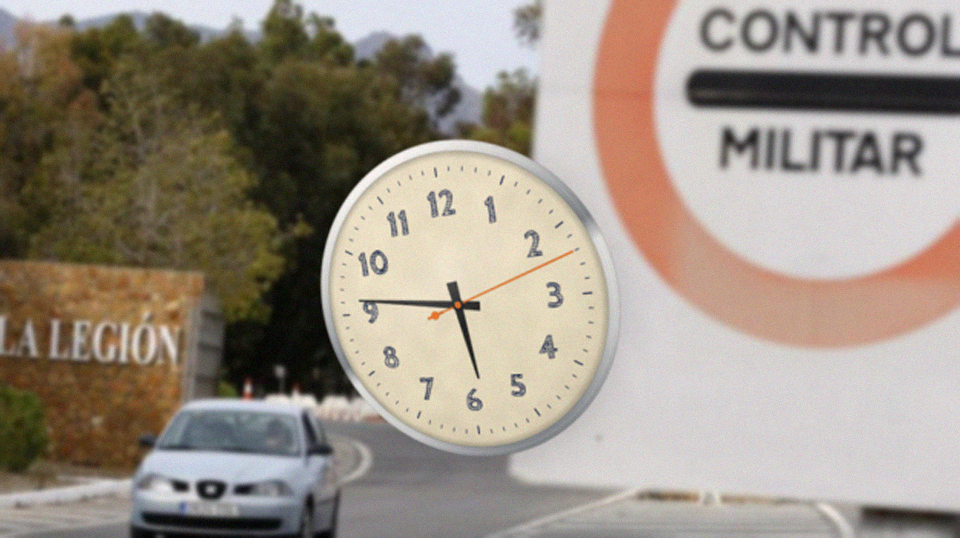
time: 5:46:12
